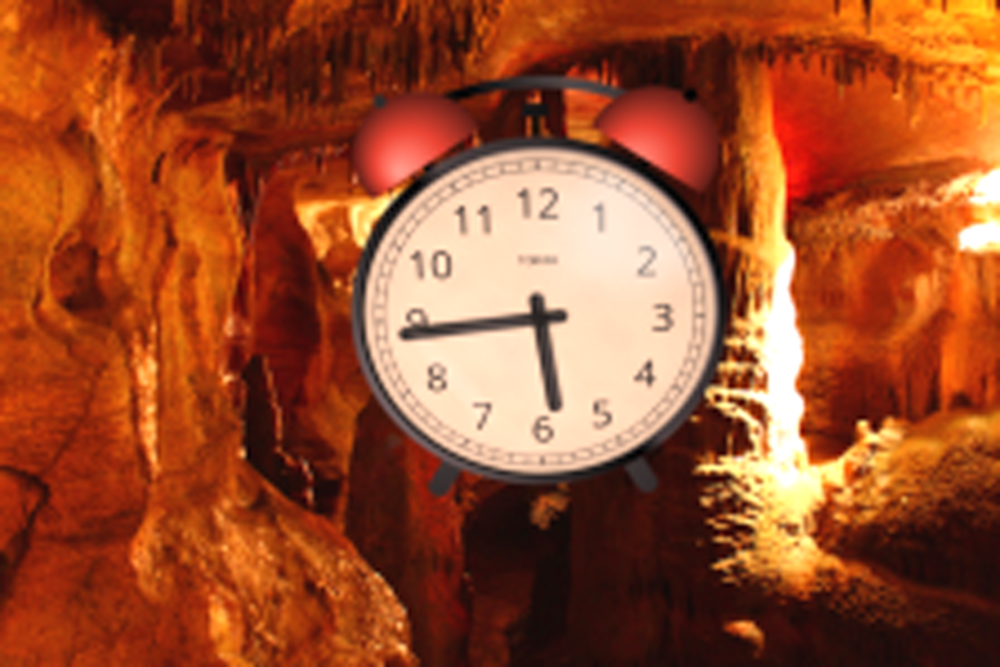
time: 5:44
